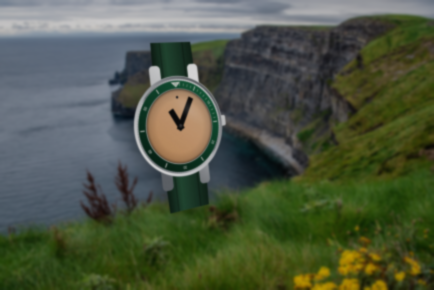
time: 11:05
